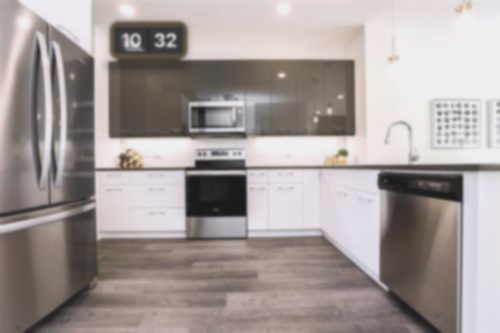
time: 10:32
